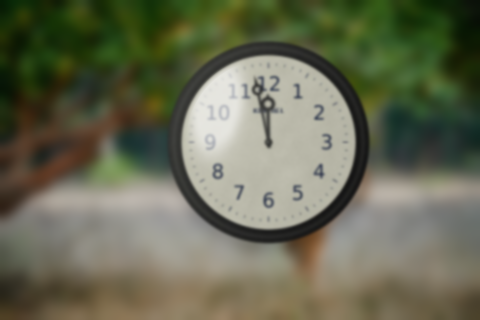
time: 11:58
